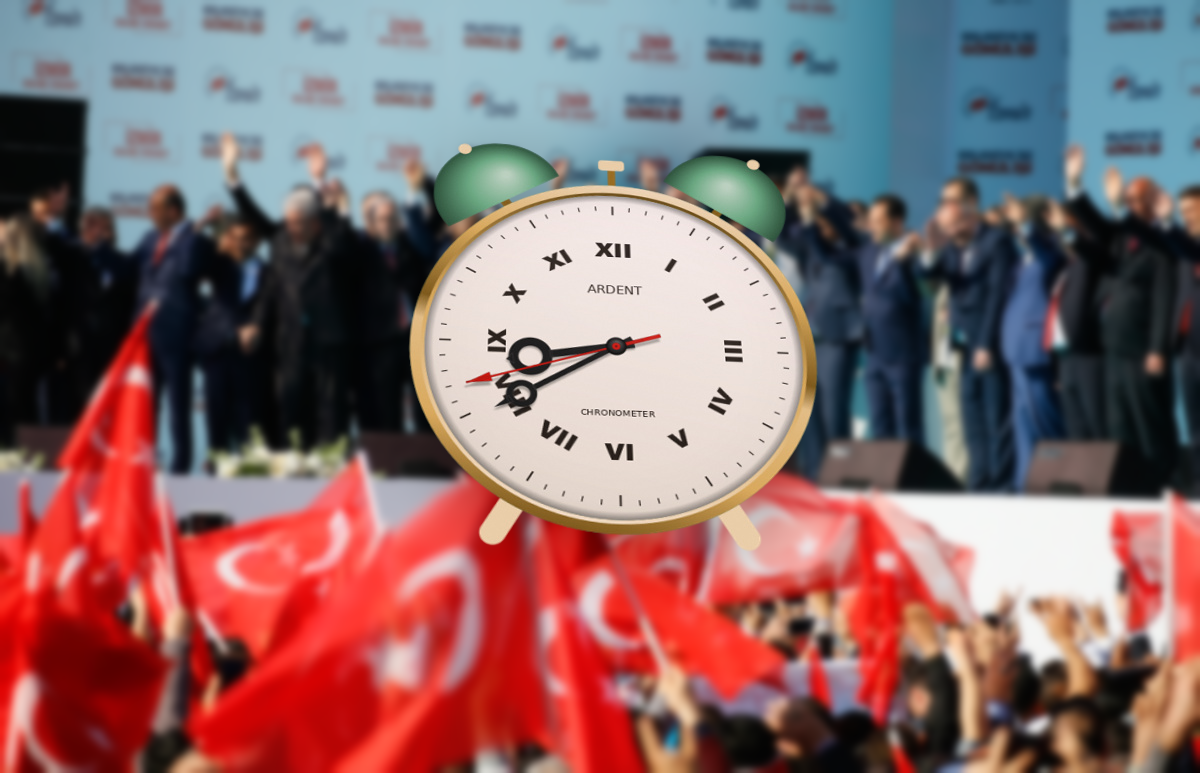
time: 8:39:42
